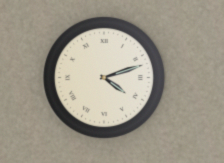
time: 4:12
